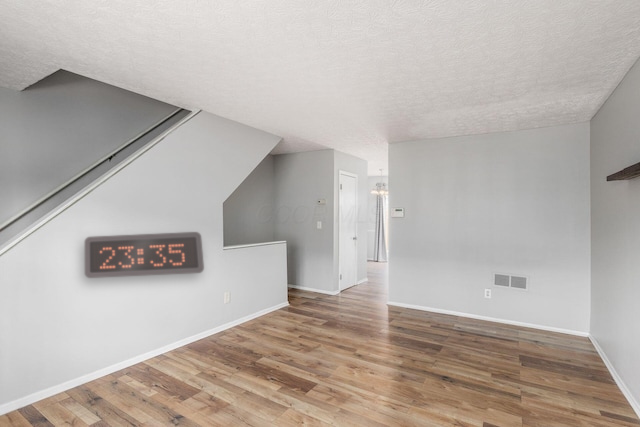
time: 23:35
